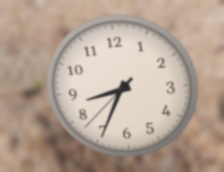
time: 8:34:38
